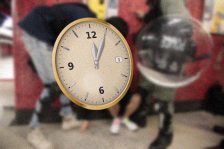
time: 12:05
